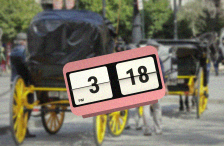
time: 3:18
